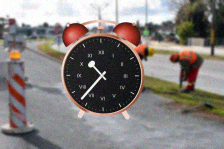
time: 10:37
